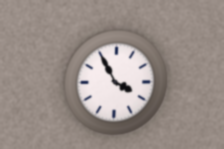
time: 3:55
